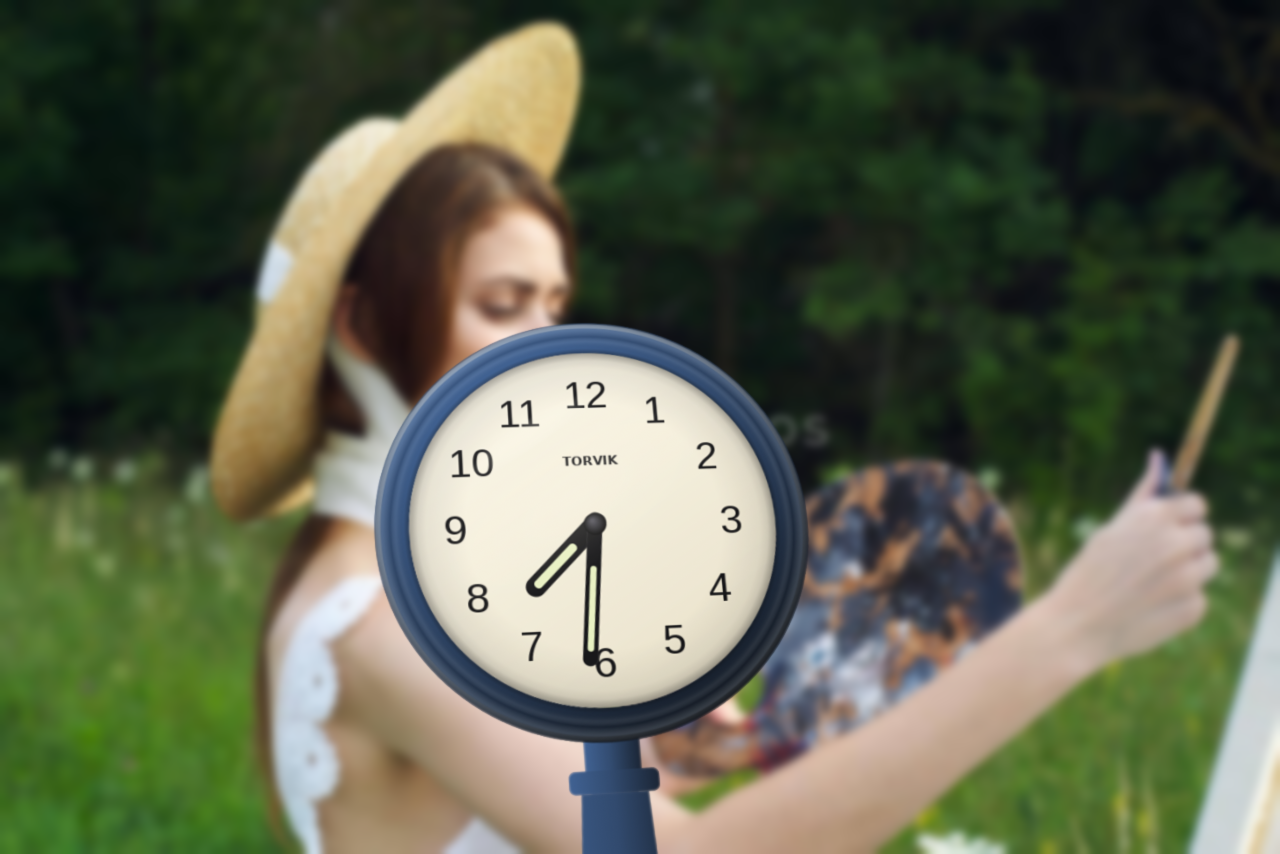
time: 7:31
